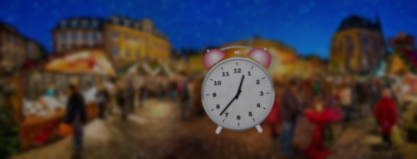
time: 12:37
